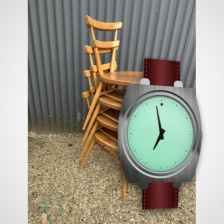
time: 6:58
